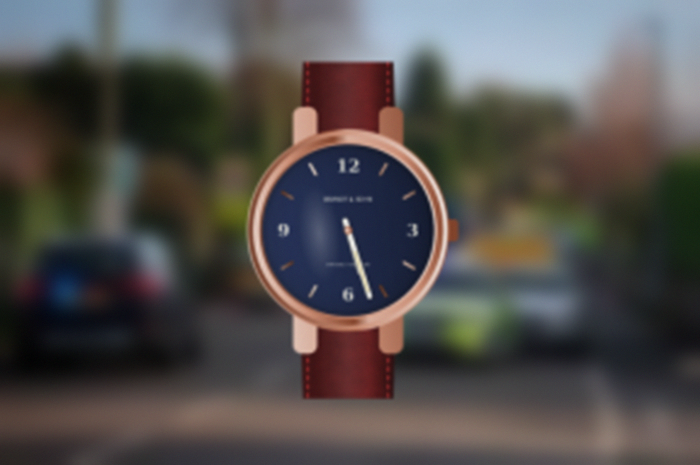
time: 5:27
